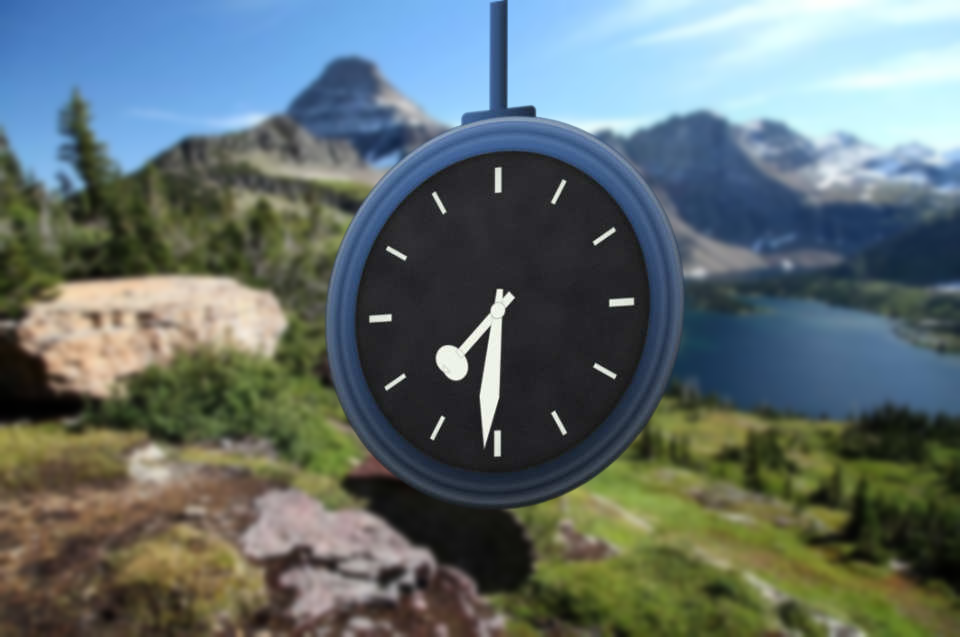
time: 7:31
